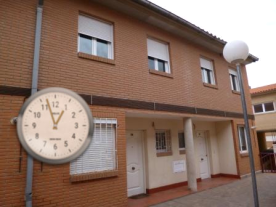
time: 12:57
